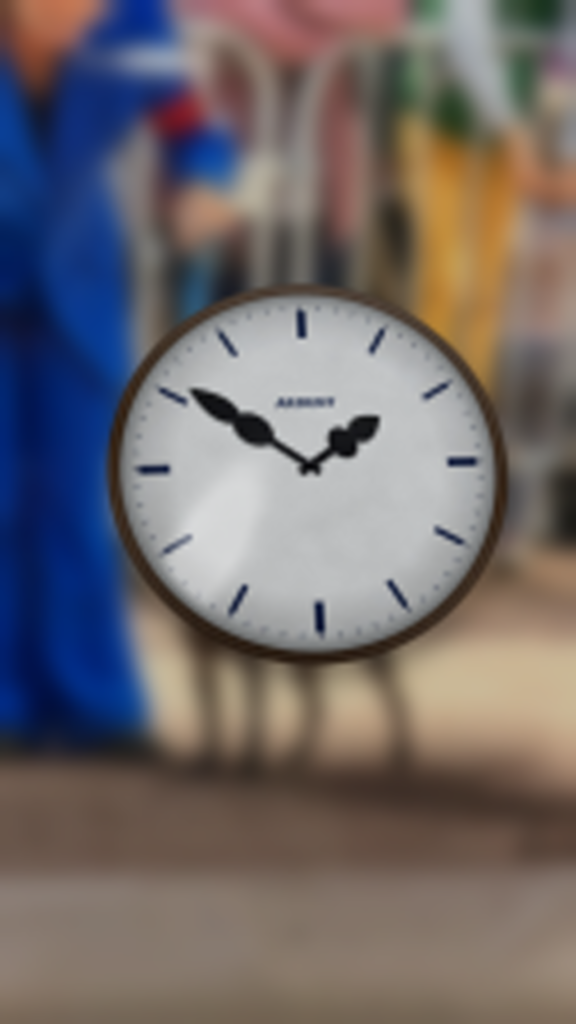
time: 1:51
